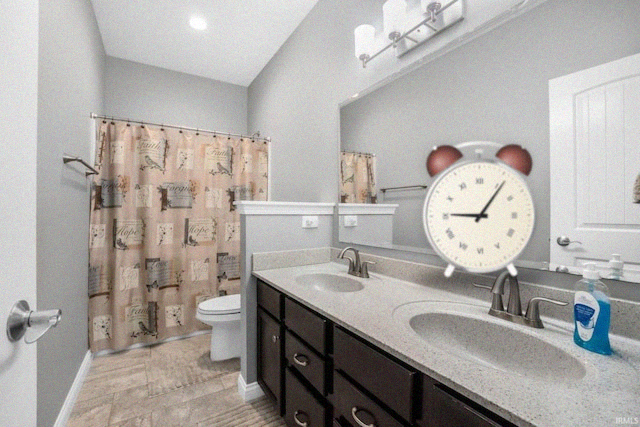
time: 9:06
